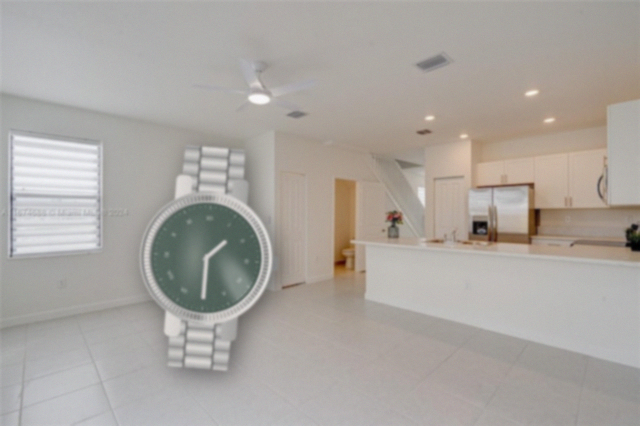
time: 1:30
